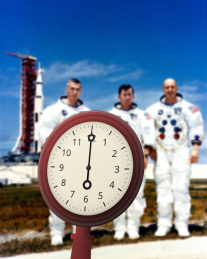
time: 6:00
